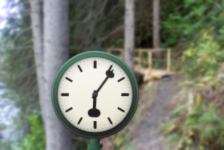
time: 6:06
